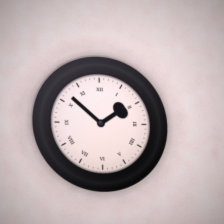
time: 1:52
